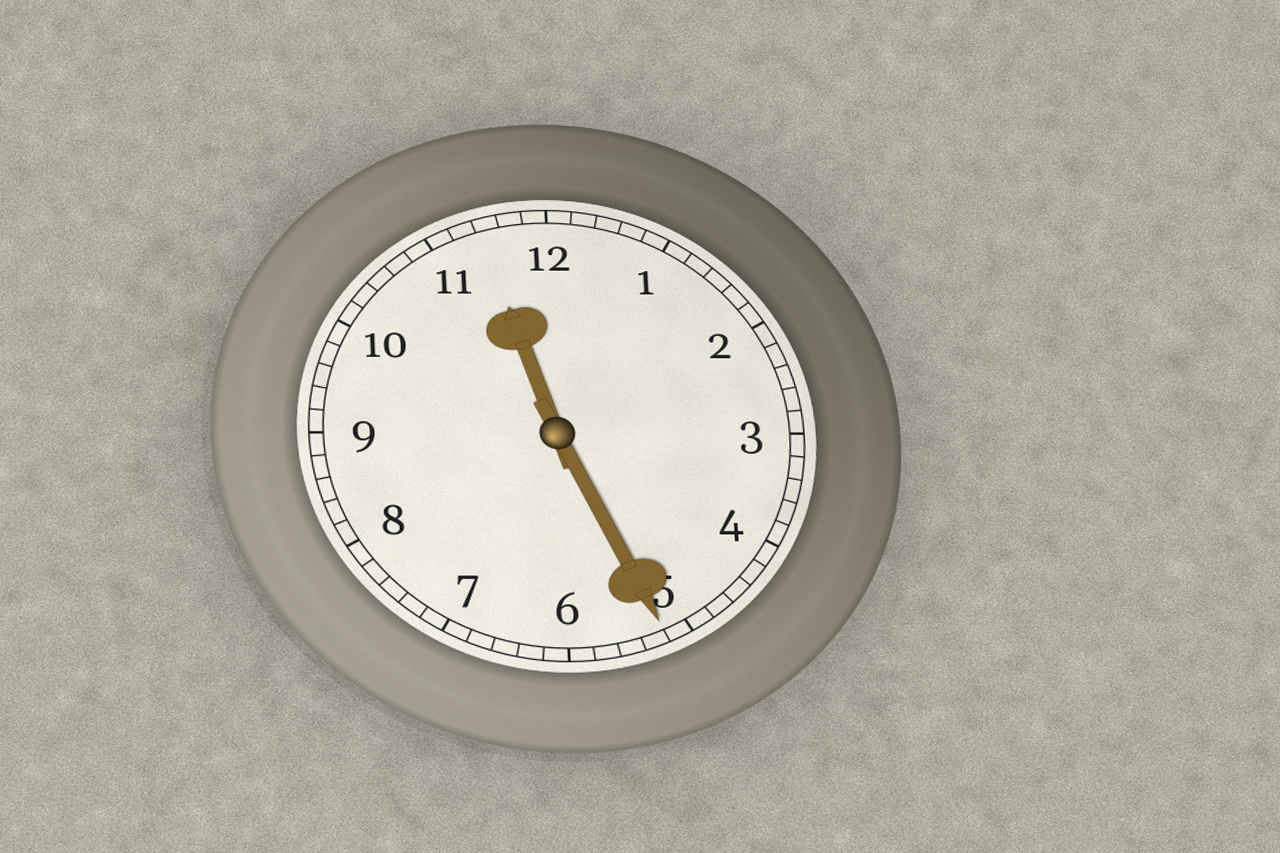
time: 11:26
